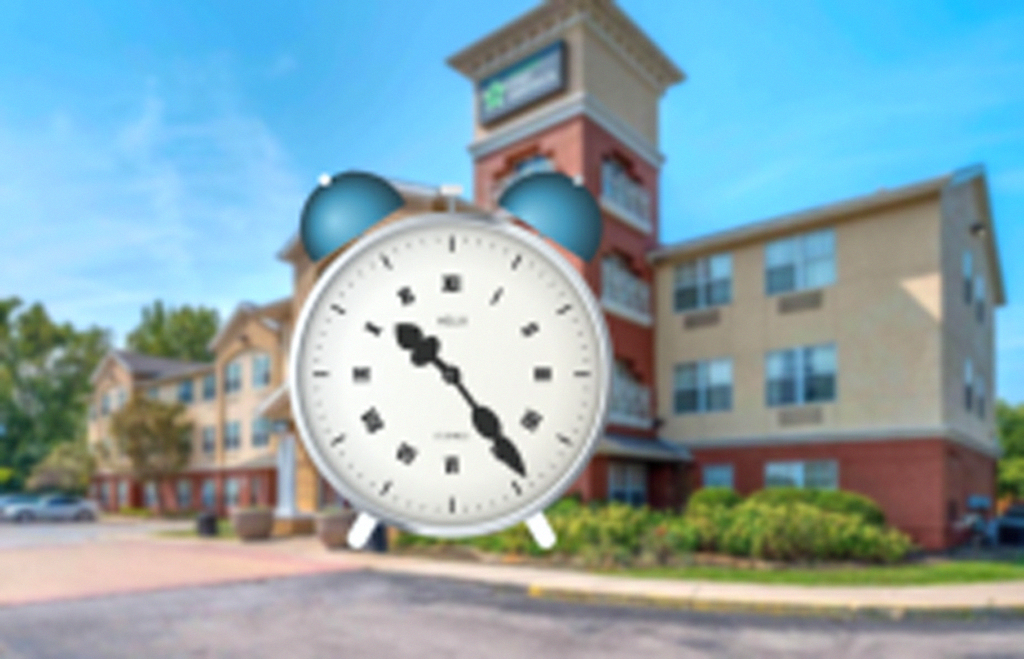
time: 10:24
